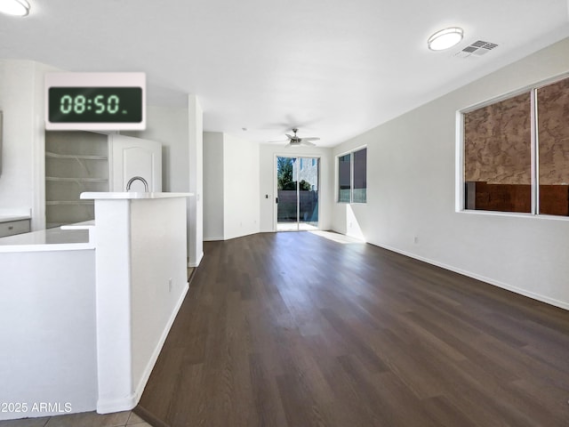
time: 8:50
